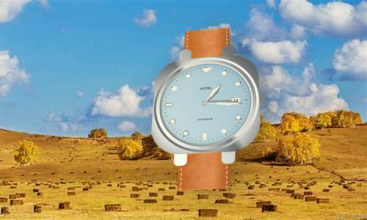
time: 1:16
